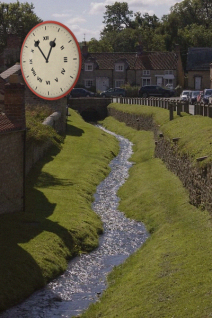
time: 12:54
